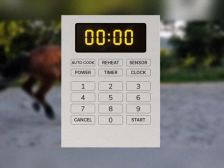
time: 0:00
